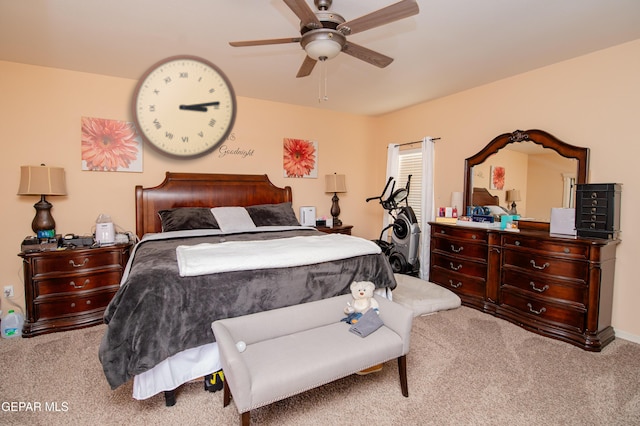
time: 3:14
